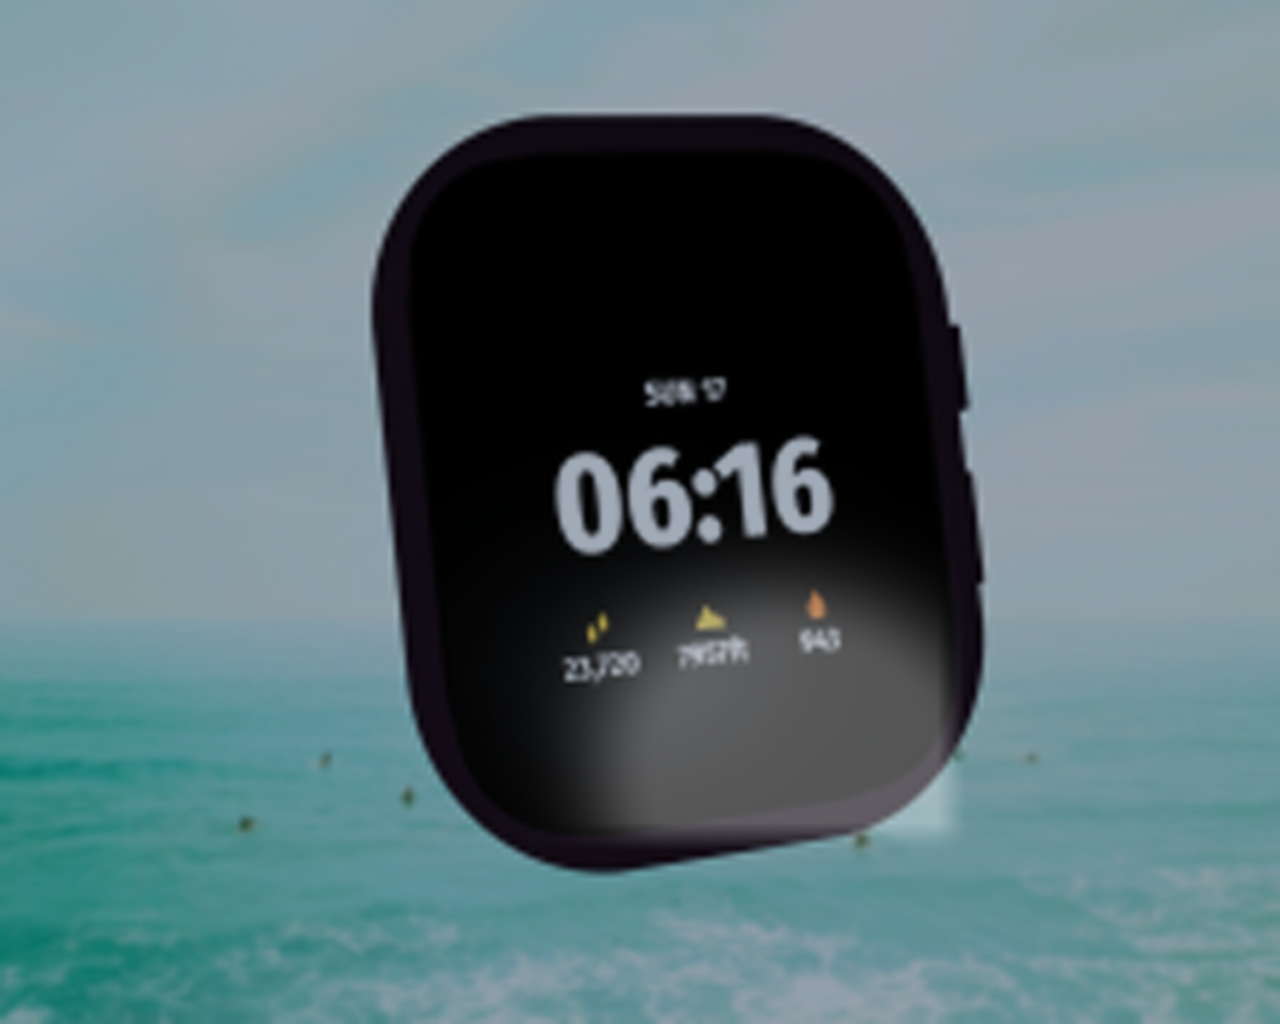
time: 6:16
